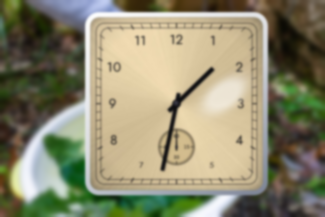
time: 1:32
